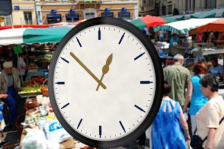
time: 12:52
